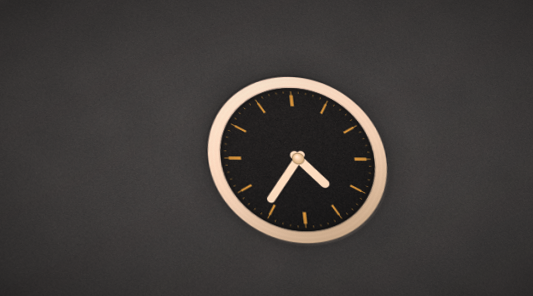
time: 4:36
